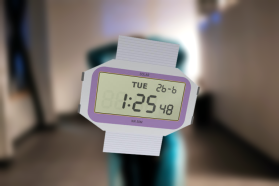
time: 1:25:48
